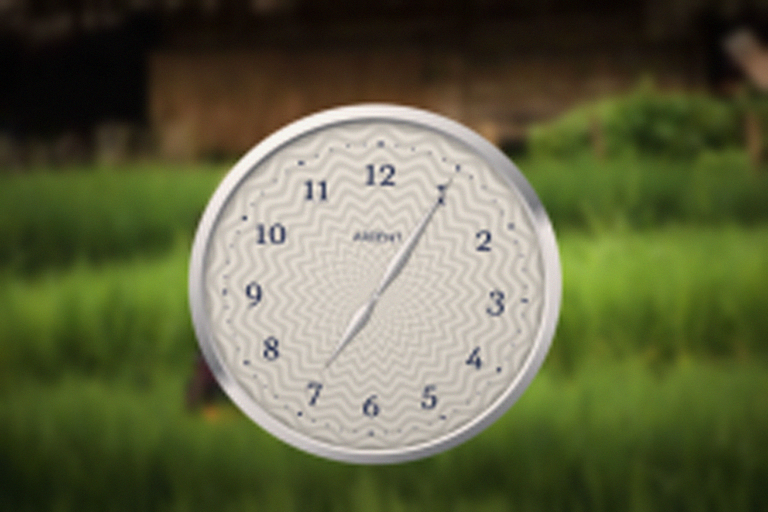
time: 7:05
